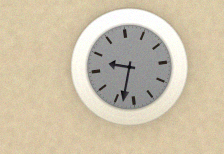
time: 9:33
